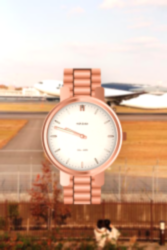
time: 9:48
